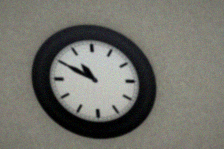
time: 10:50
